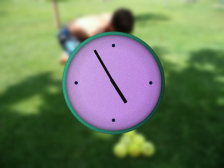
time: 4:55
